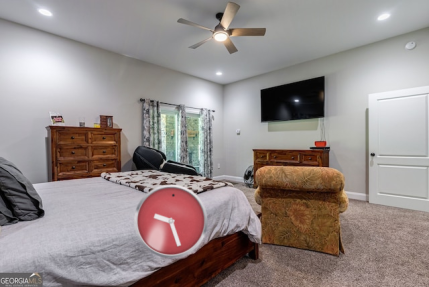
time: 9:26
